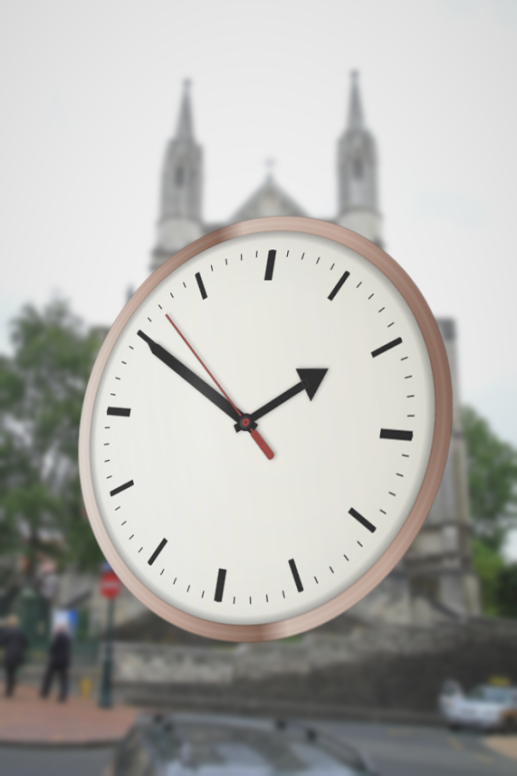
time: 1:49:52
